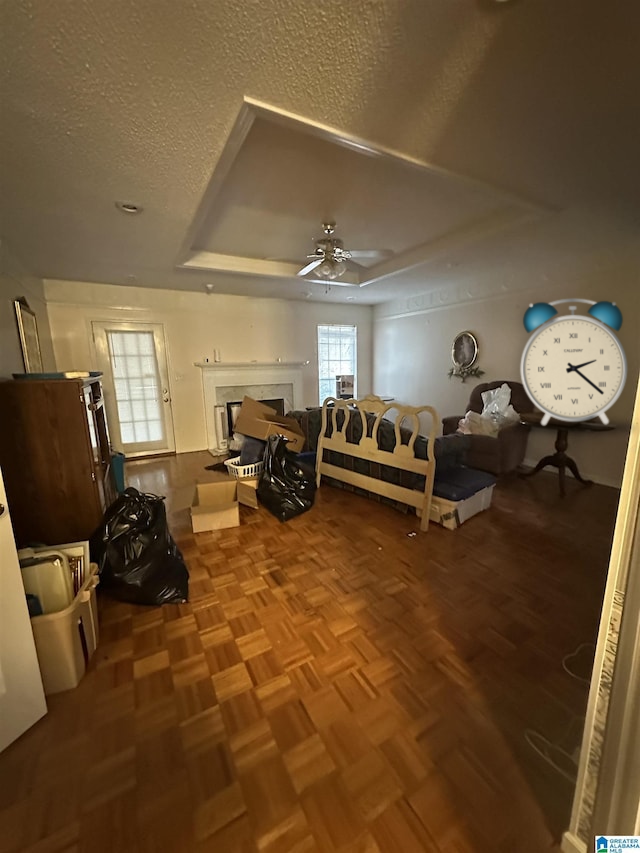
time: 2:22
